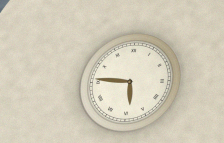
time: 5:46
